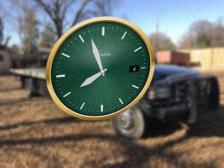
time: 7:57
